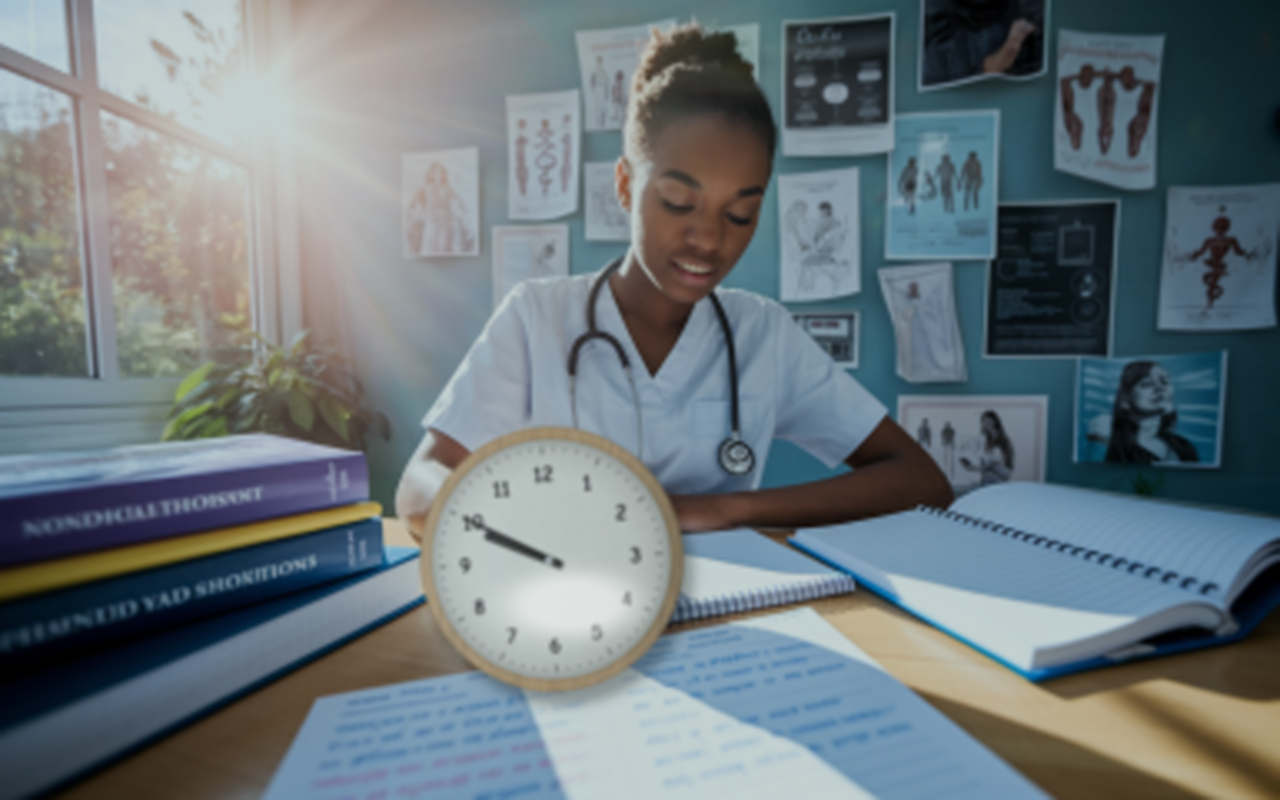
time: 9:50
